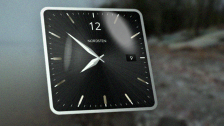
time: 7:52
